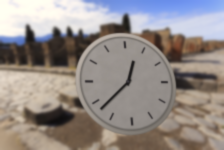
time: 12:38
